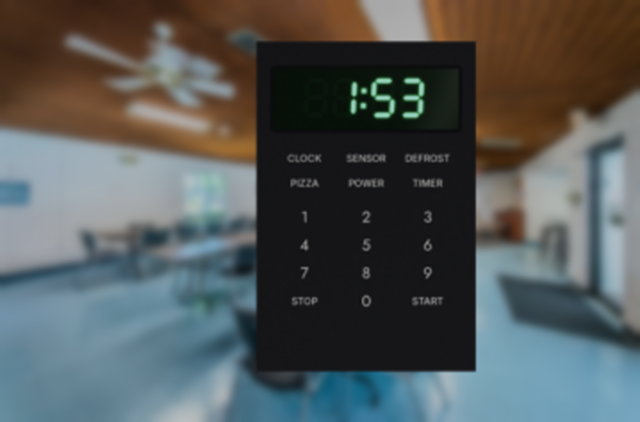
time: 1:53
